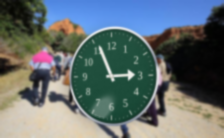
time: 2:56
